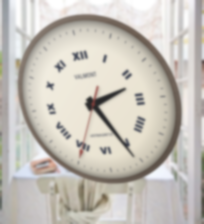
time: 2:25:35
